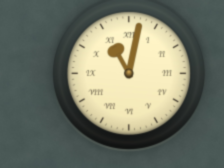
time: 11:02
